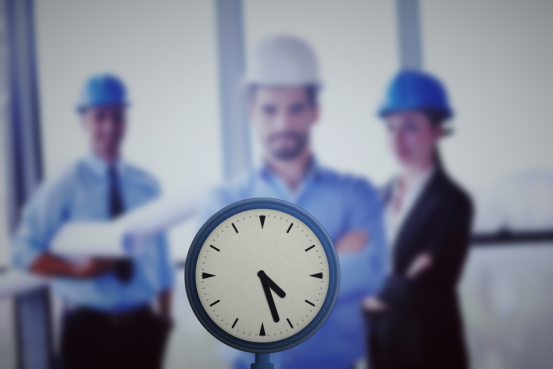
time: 4:27
